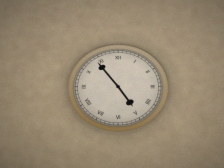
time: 4:54
